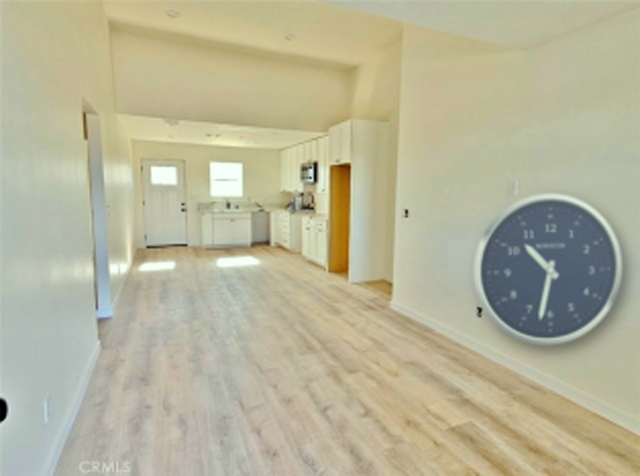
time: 10:32
